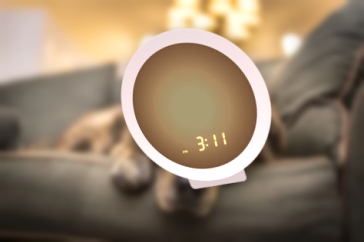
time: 3:11
